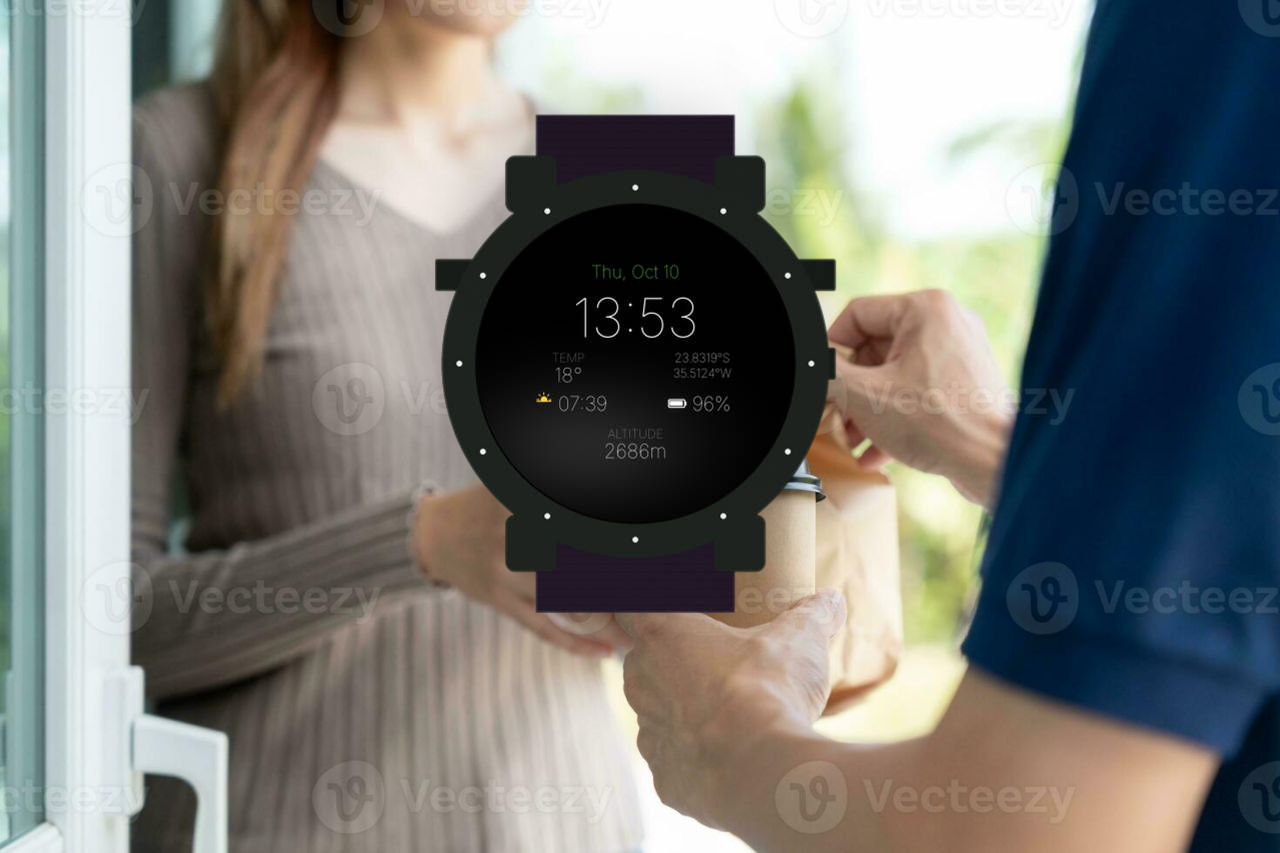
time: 13:53
